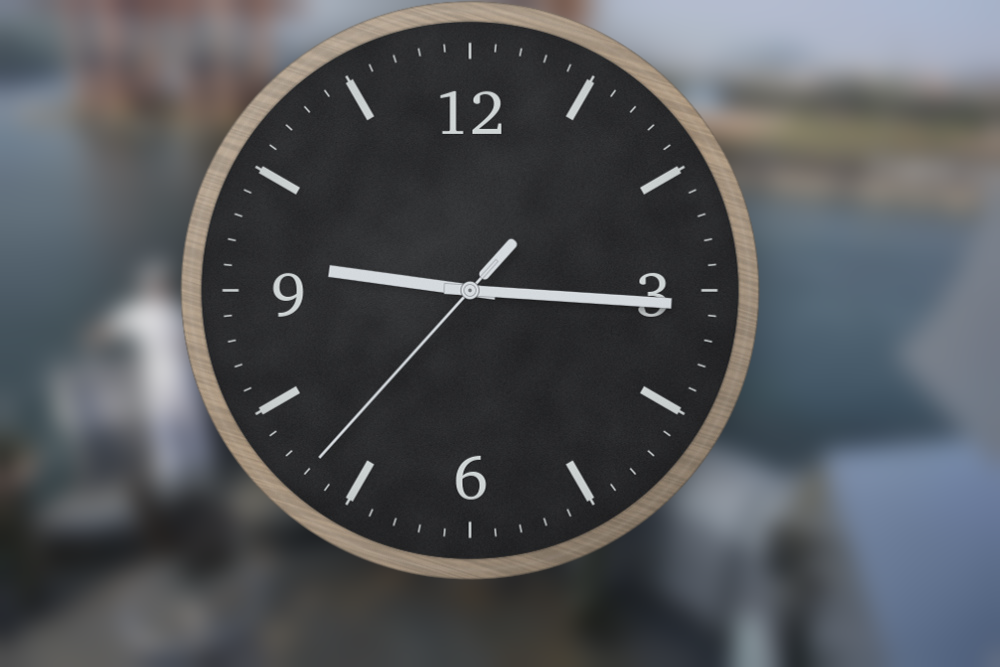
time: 9:15:37
